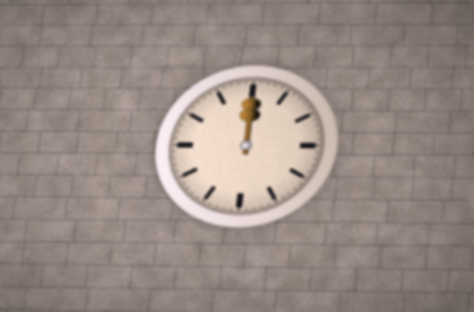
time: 12:00
